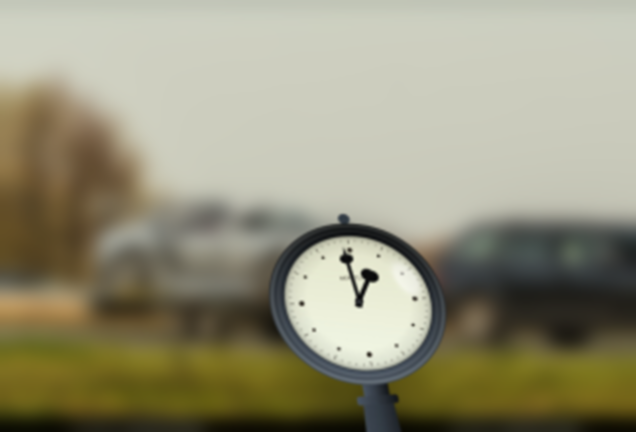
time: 12:59
